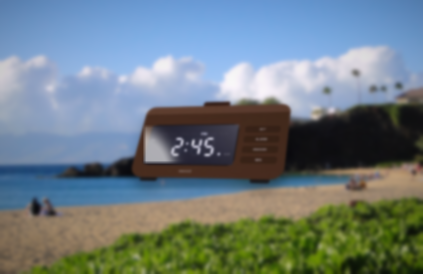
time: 2:45
